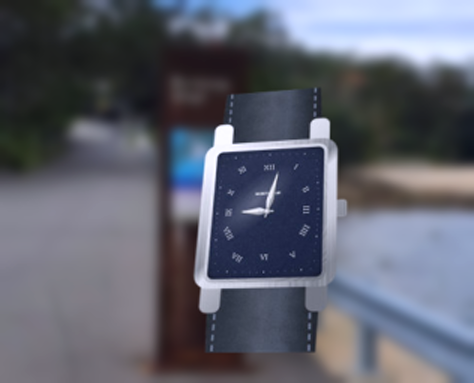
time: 9:02
